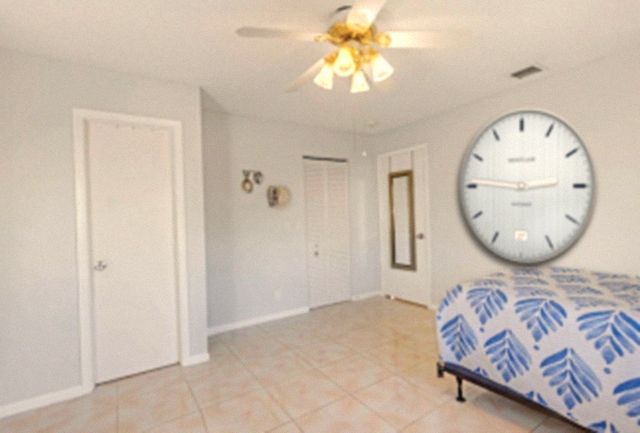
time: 2:46
